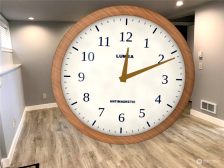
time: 12:11
